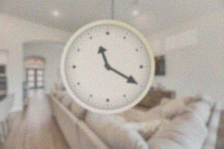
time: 11:20
